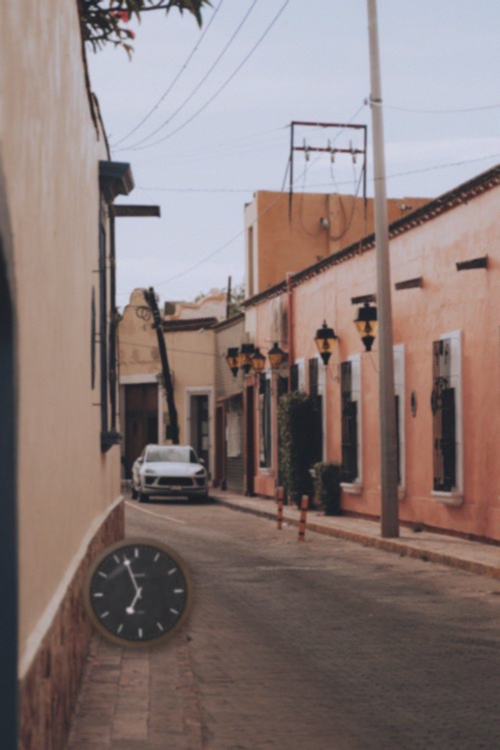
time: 6:57
